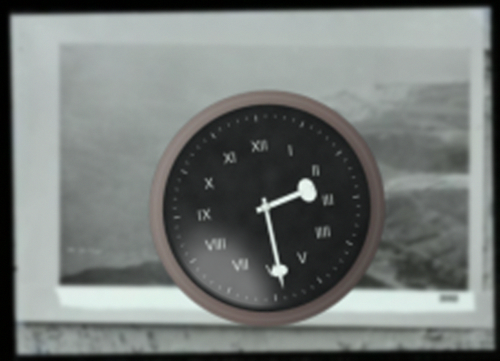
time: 2:29
